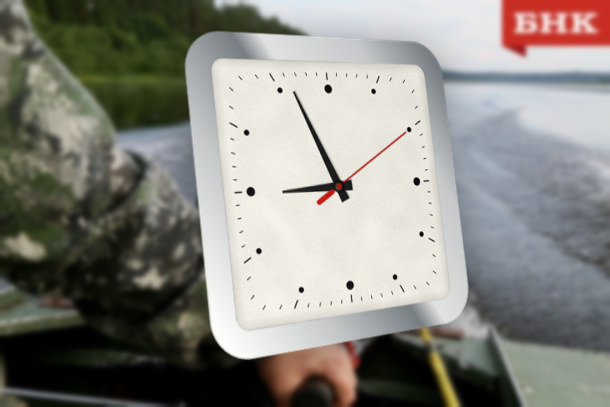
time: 8:56:10
